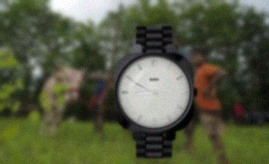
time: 8:50
